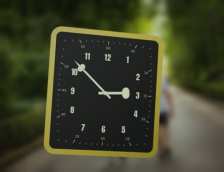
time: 2:52
